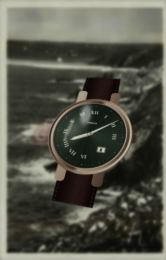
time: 8:09
